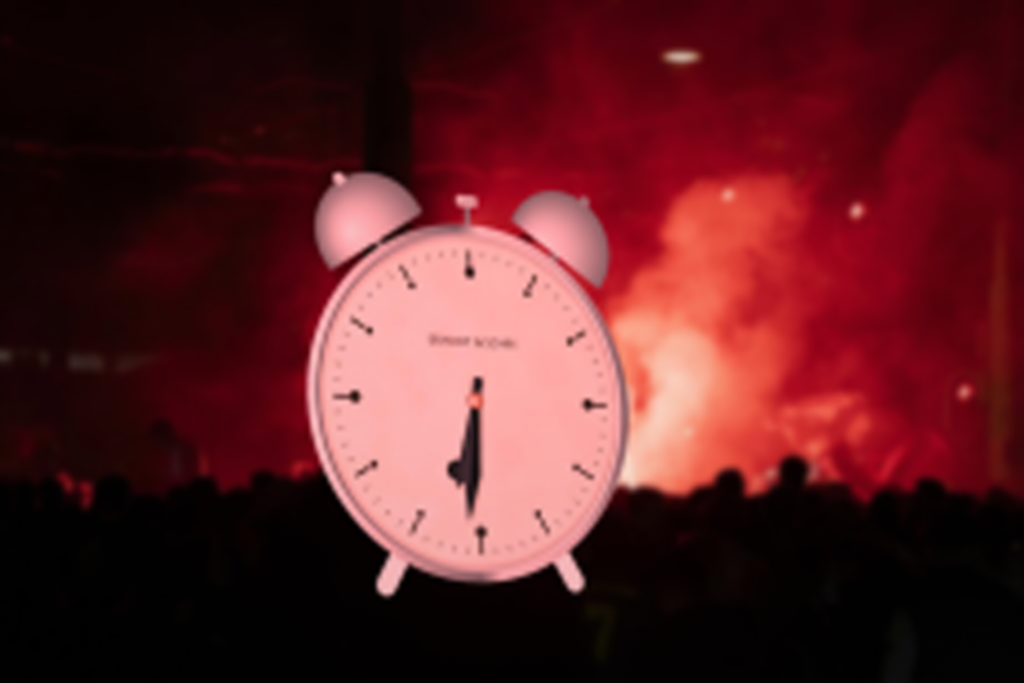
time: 6:31
